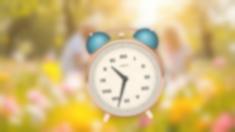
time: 10:33
